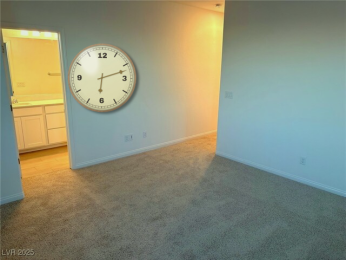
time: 6:12
